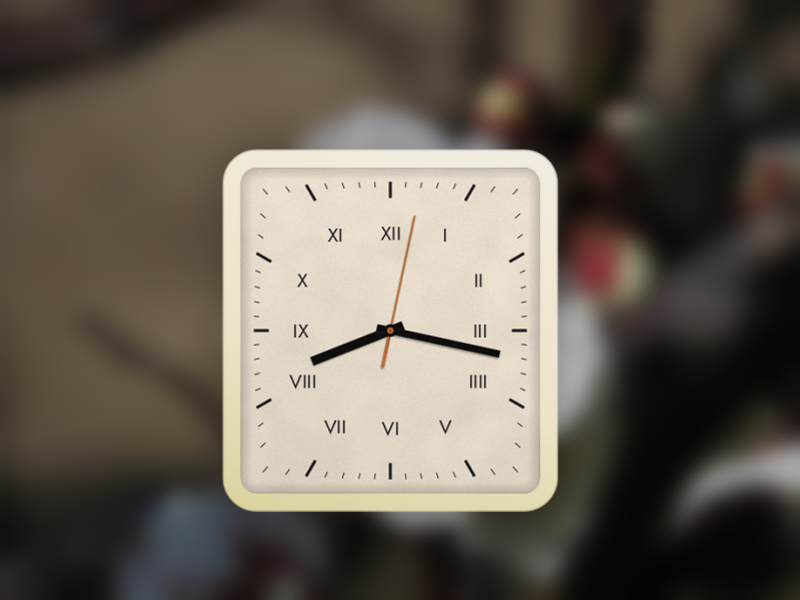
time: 8:17:02
